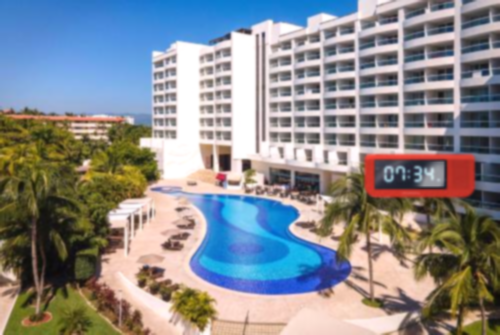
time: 7:34
